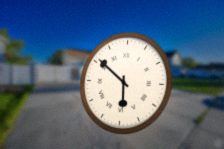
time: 5:51
